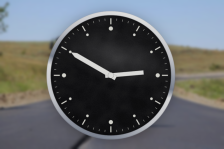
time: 2:50
